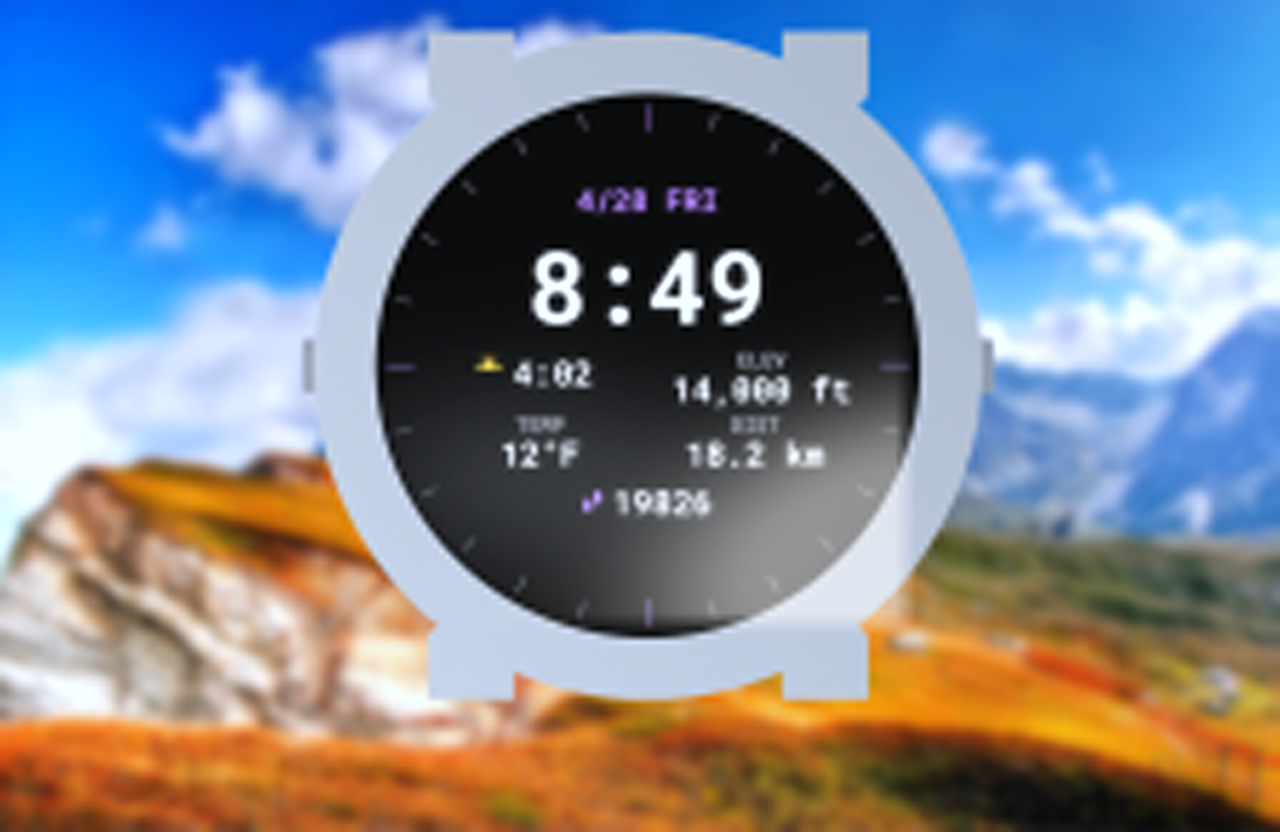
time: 8:49
